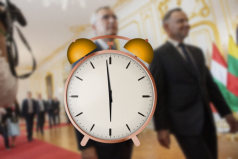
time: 5:59
